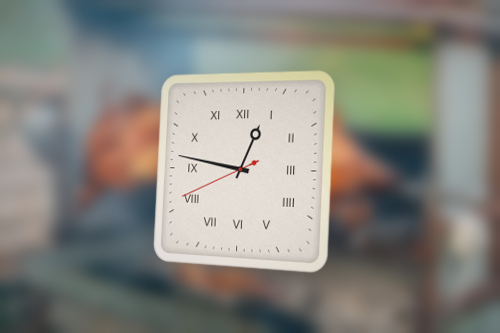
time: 12:46:41
